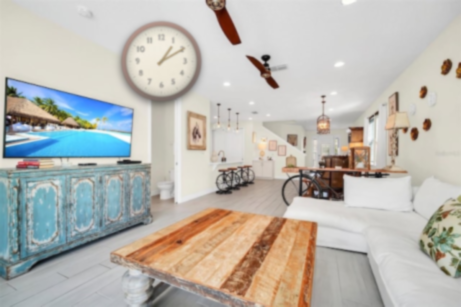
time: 1:10
